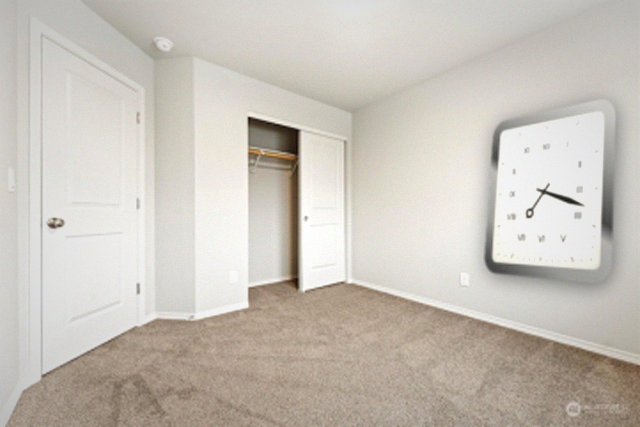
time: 7:18
